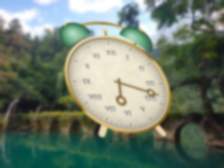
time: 6:18
